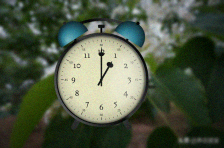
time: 1:00
